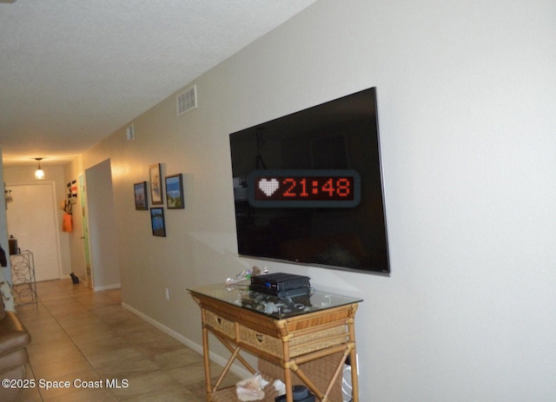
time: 21:48
